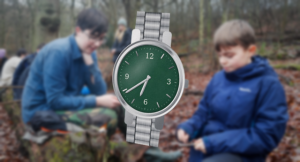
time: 6:39
